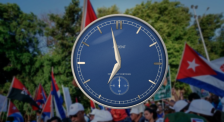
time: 6:58
